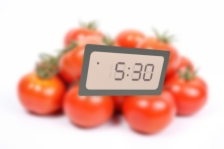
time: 5:30
